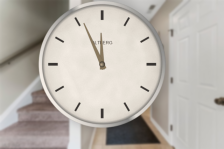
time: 11:56
